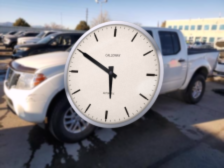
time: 5:50
